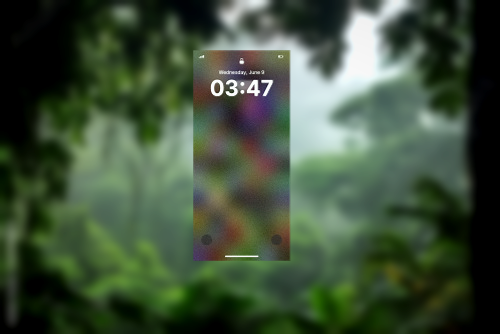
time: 3:47
